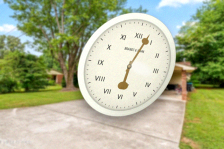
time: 6:03
